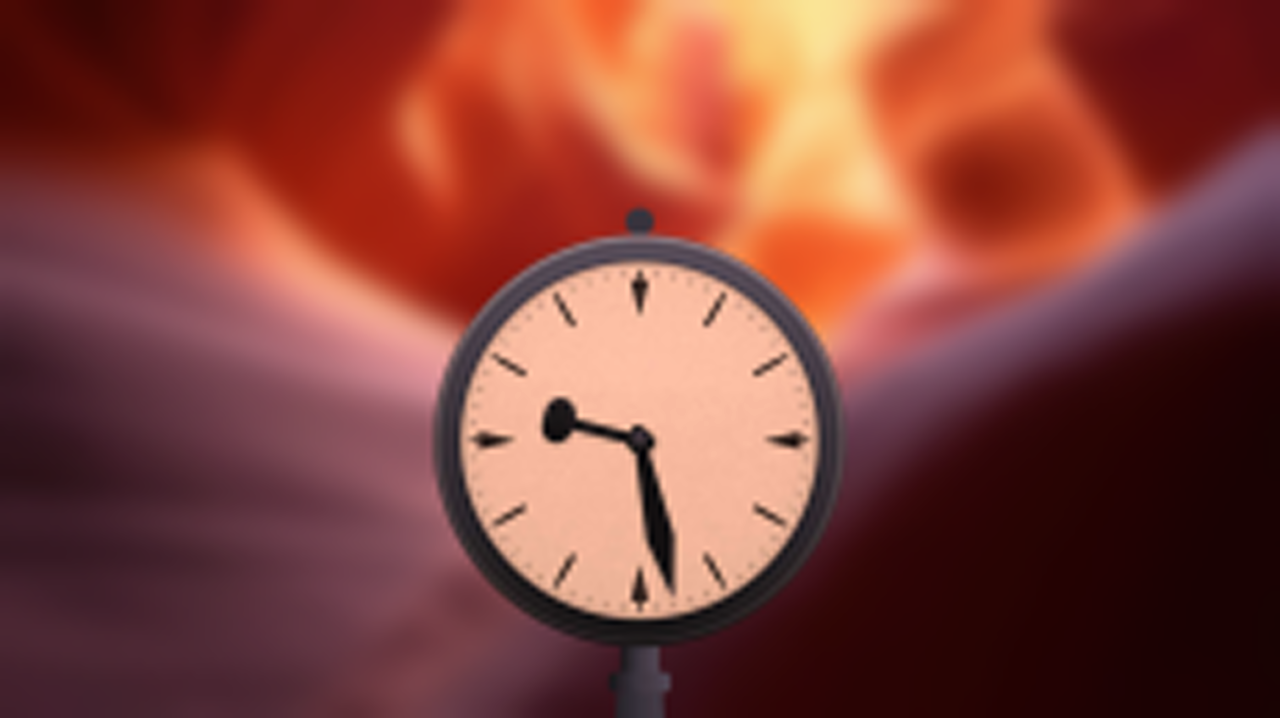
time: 9:28
